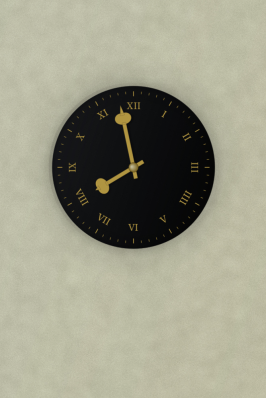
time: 7:58
